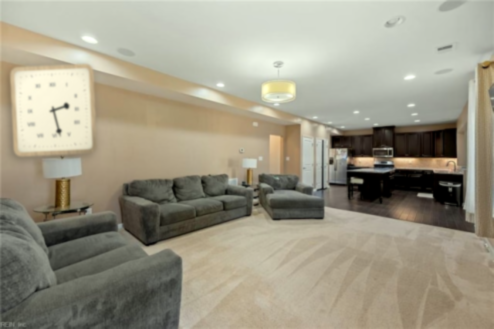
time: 2:28
